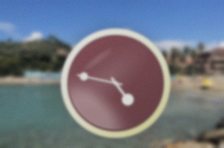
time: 4:47
